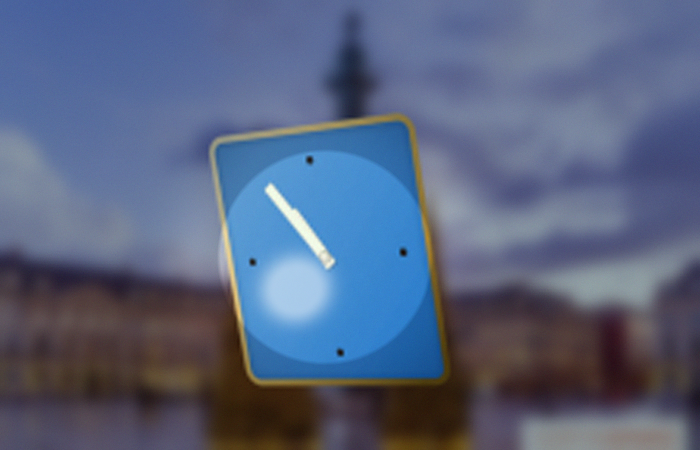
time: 10:54
